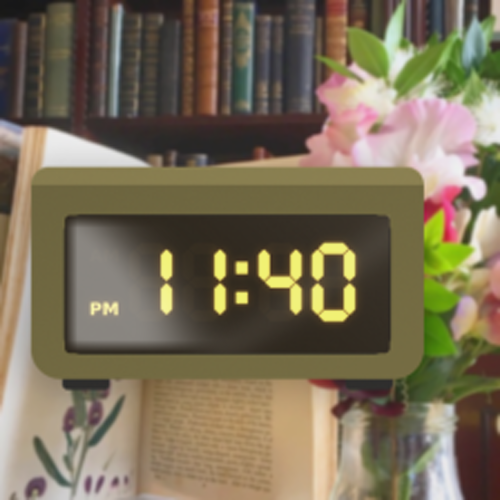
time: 11:40
